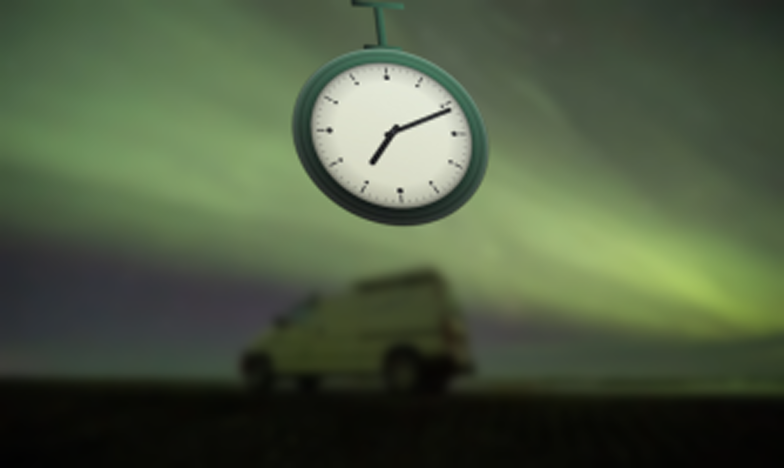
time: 7:11
